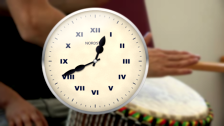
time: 12:41
